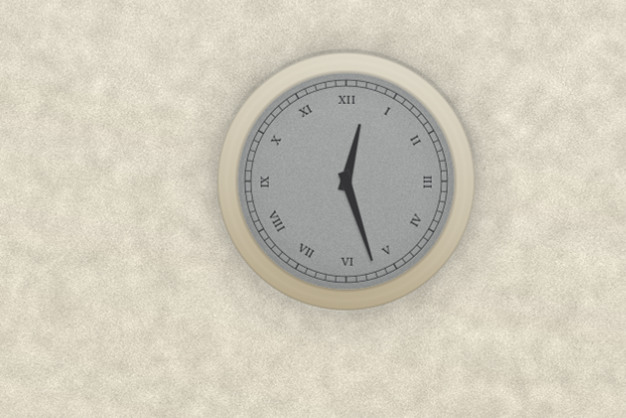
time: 12:27
